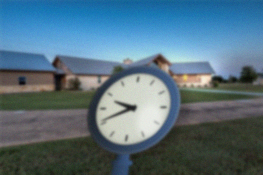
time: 9:41
